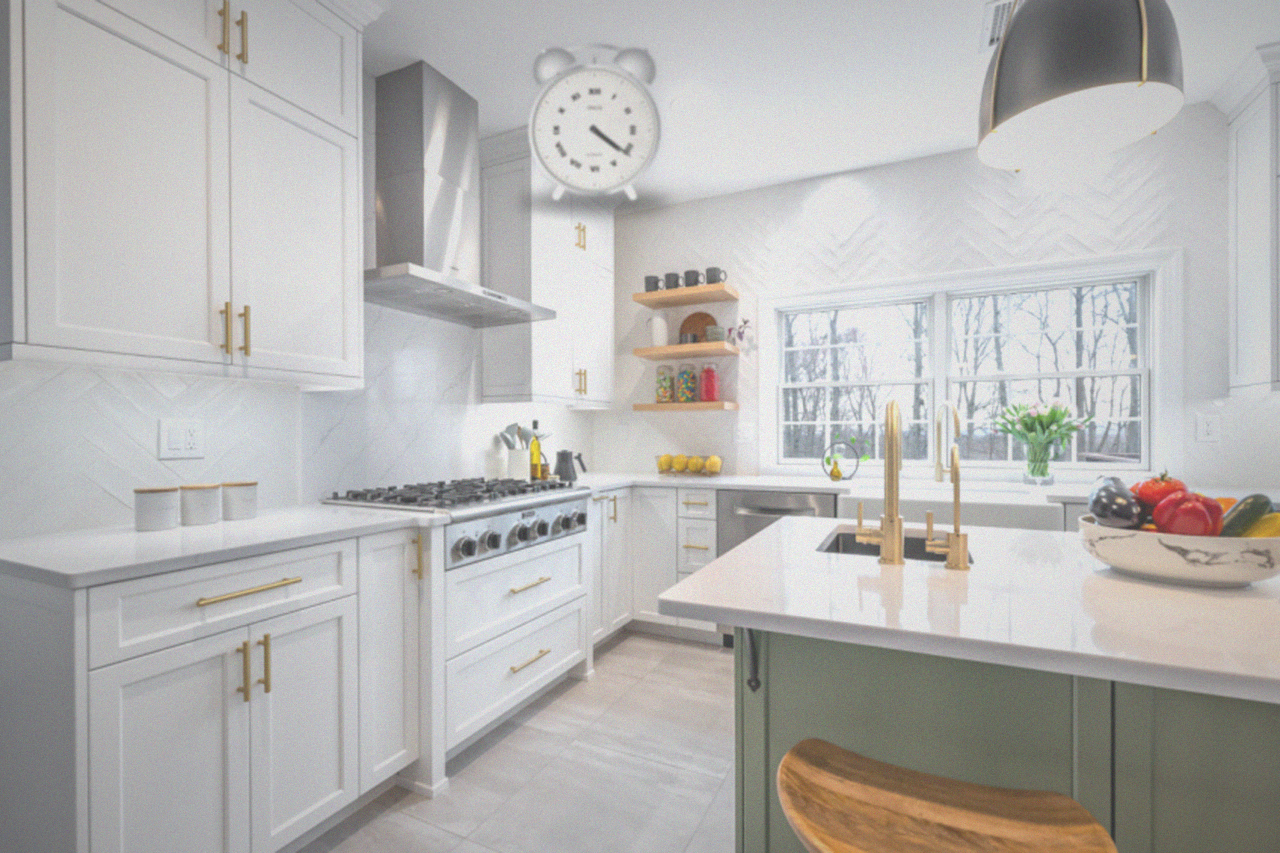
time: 4:21
